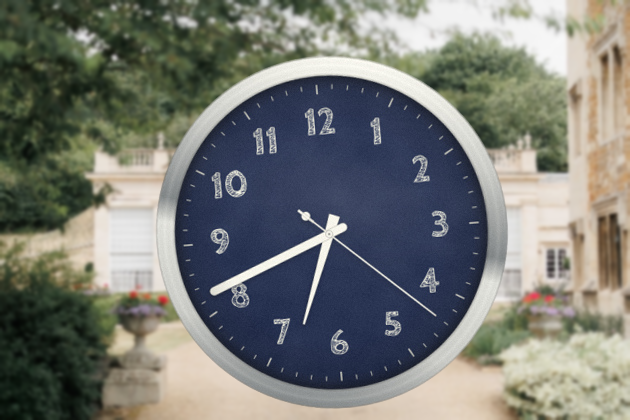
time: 6:41:22
